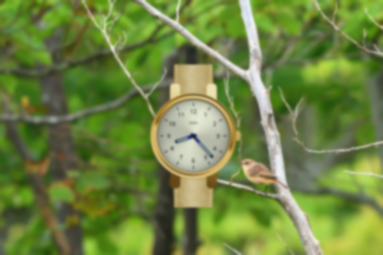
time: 8:23
